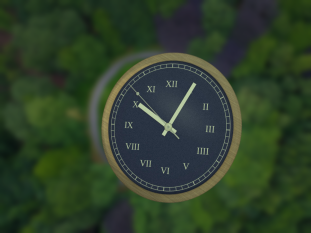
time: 10:04:52
